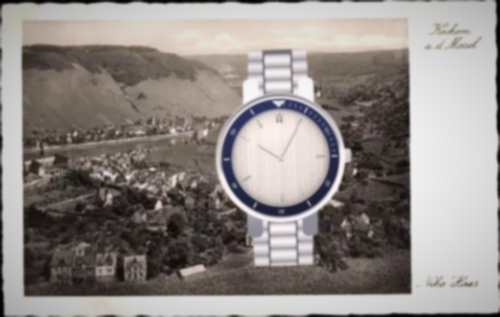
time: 10:05
